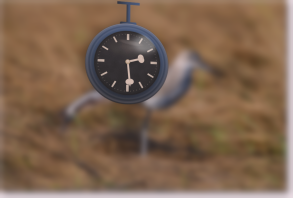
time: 2:29
